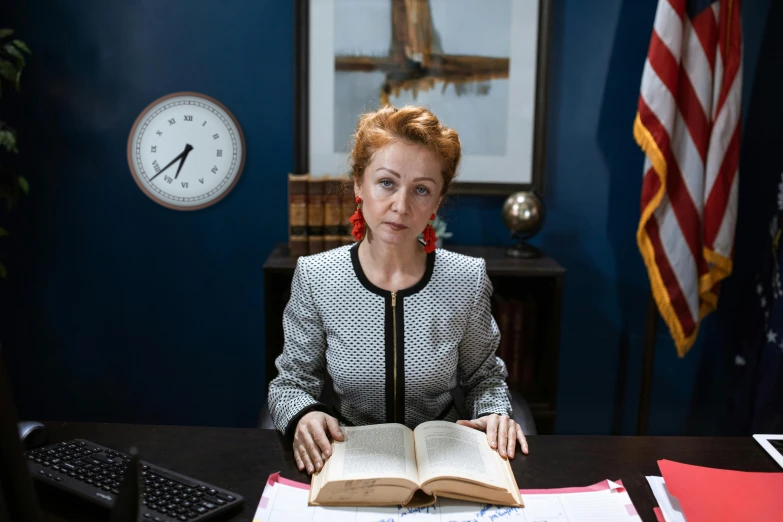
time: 6:38
